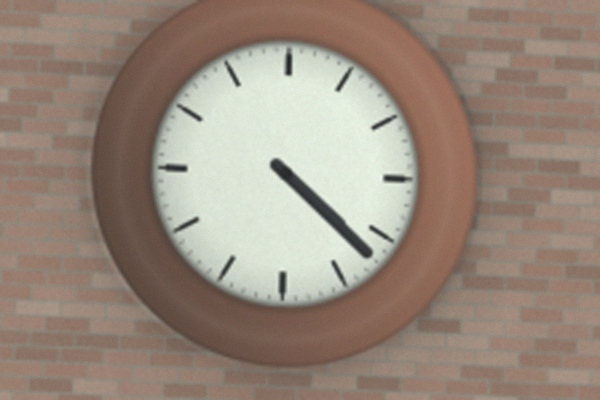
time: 4:22
